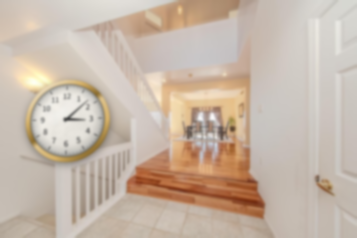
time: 3:08
